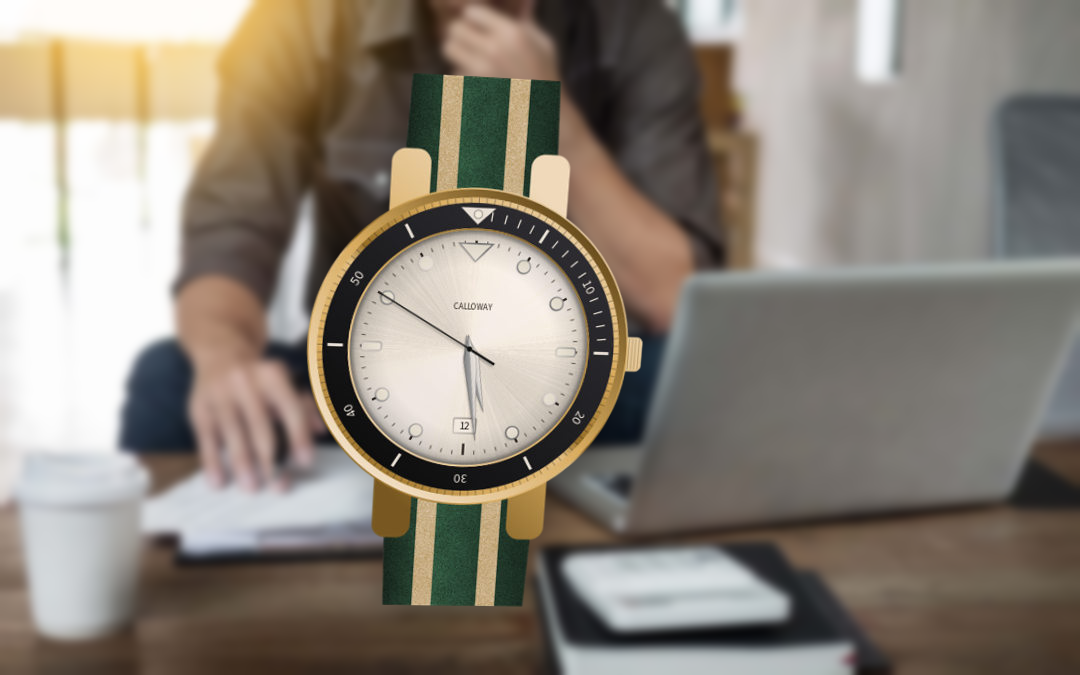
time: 5:28:50
